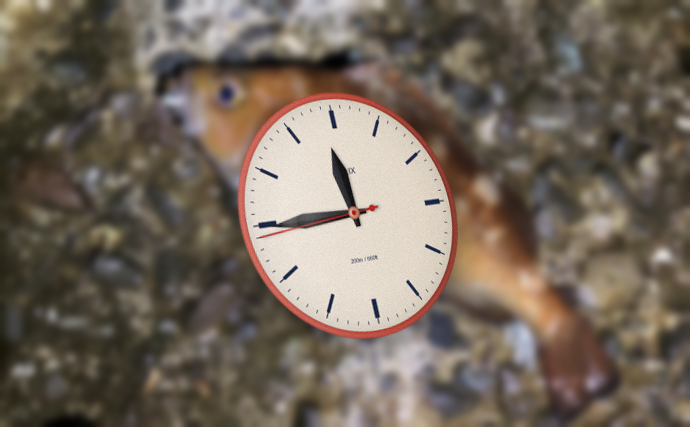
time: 11:44:44
